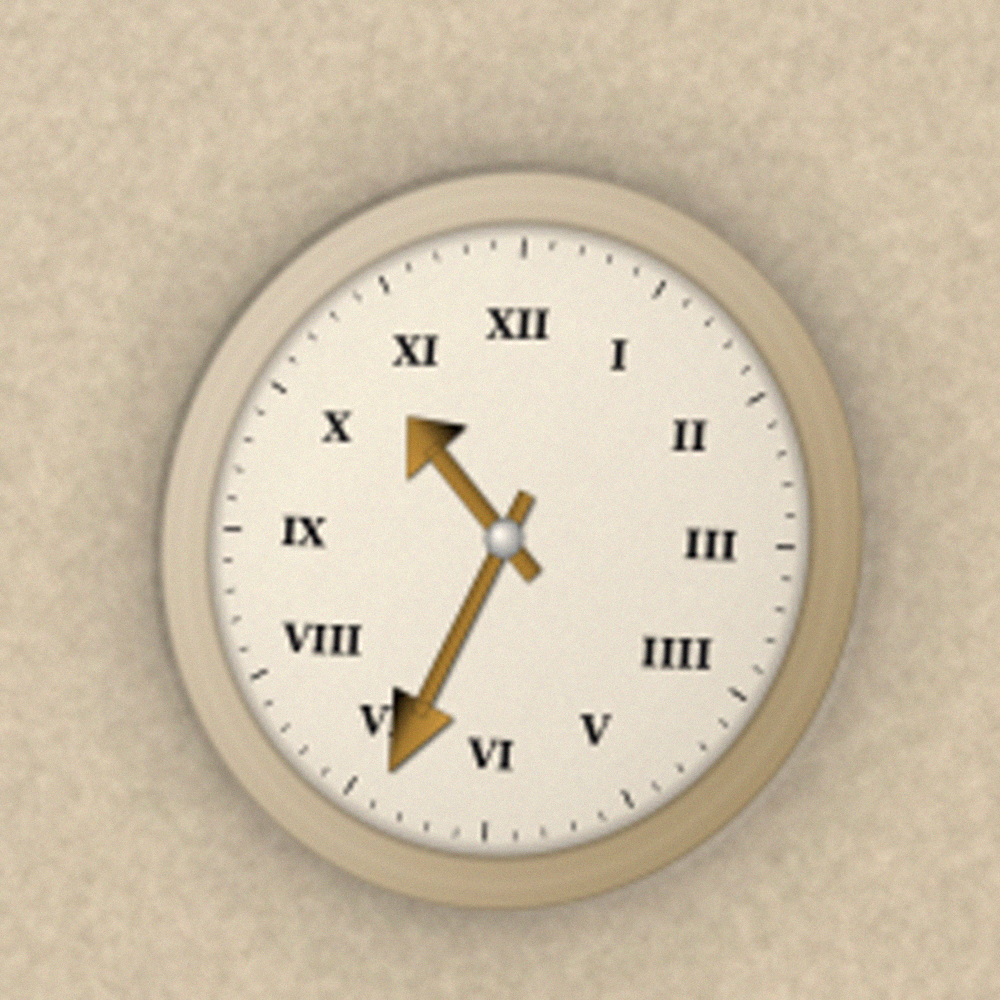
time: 10:34
